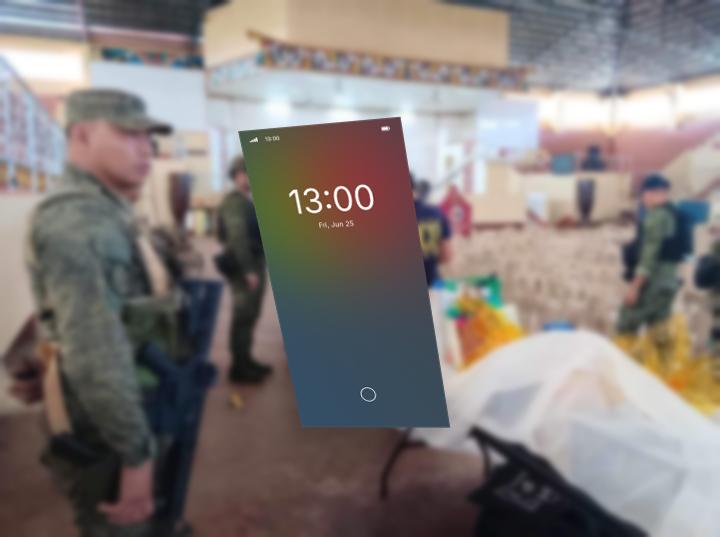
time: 13:00
